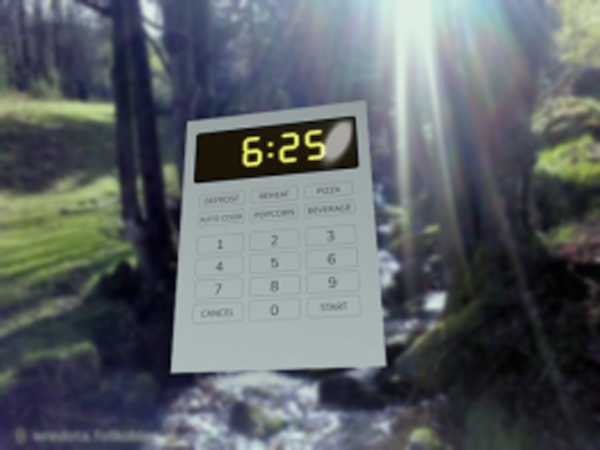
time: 6:25
